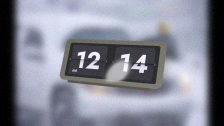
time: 12:14
